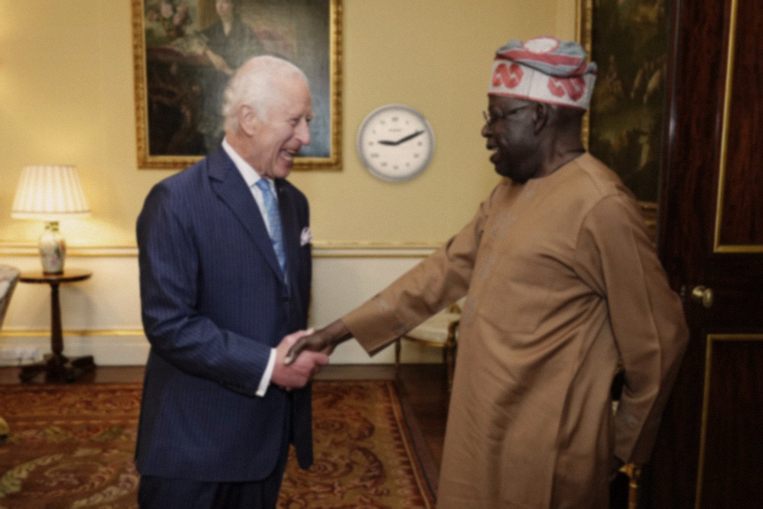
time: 9:11
